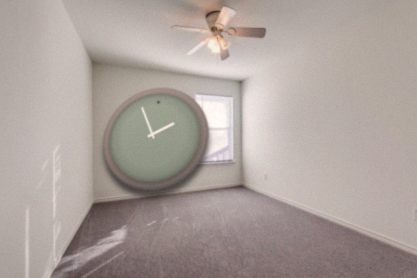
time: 1:55
